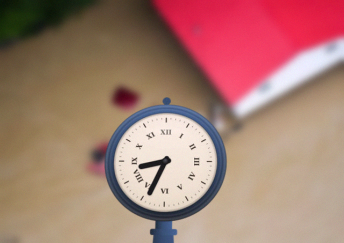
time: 8:34
